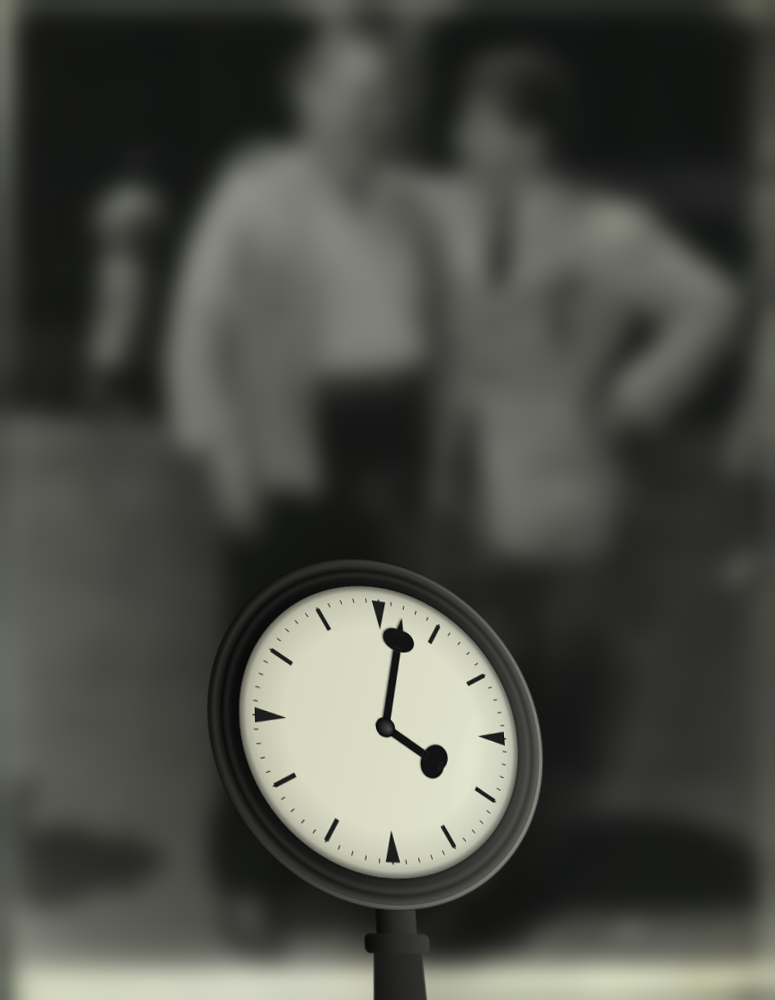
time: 4:02
